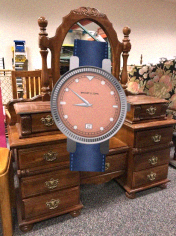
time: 8:51
